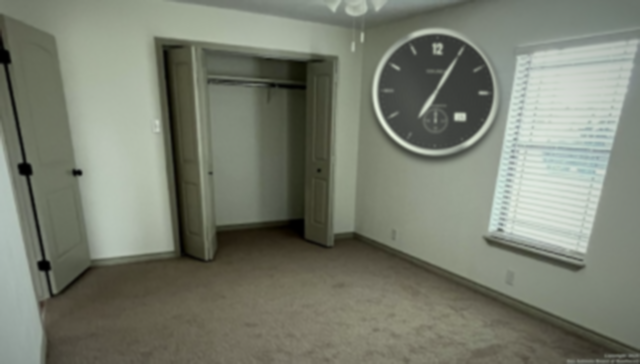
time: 7:05
